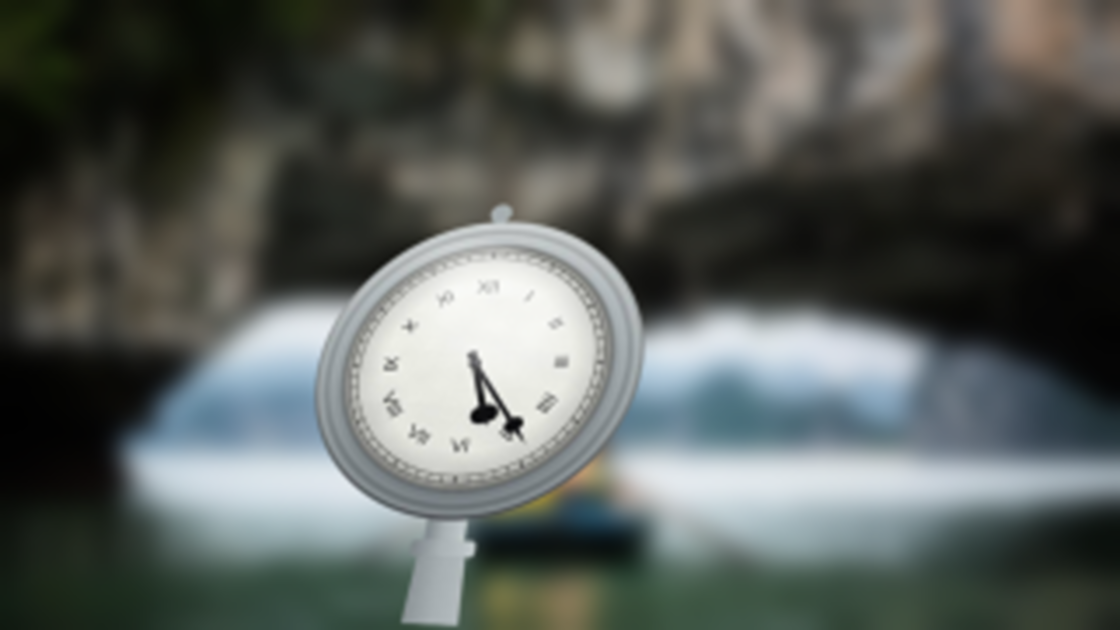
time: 5:24
